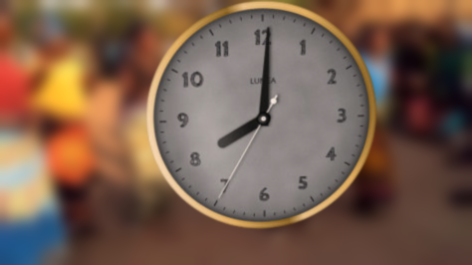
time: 8:00:35
